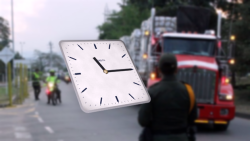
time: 11:15
